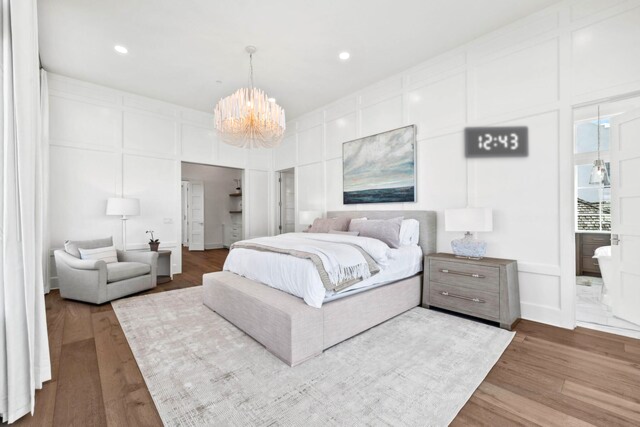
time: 12:43
